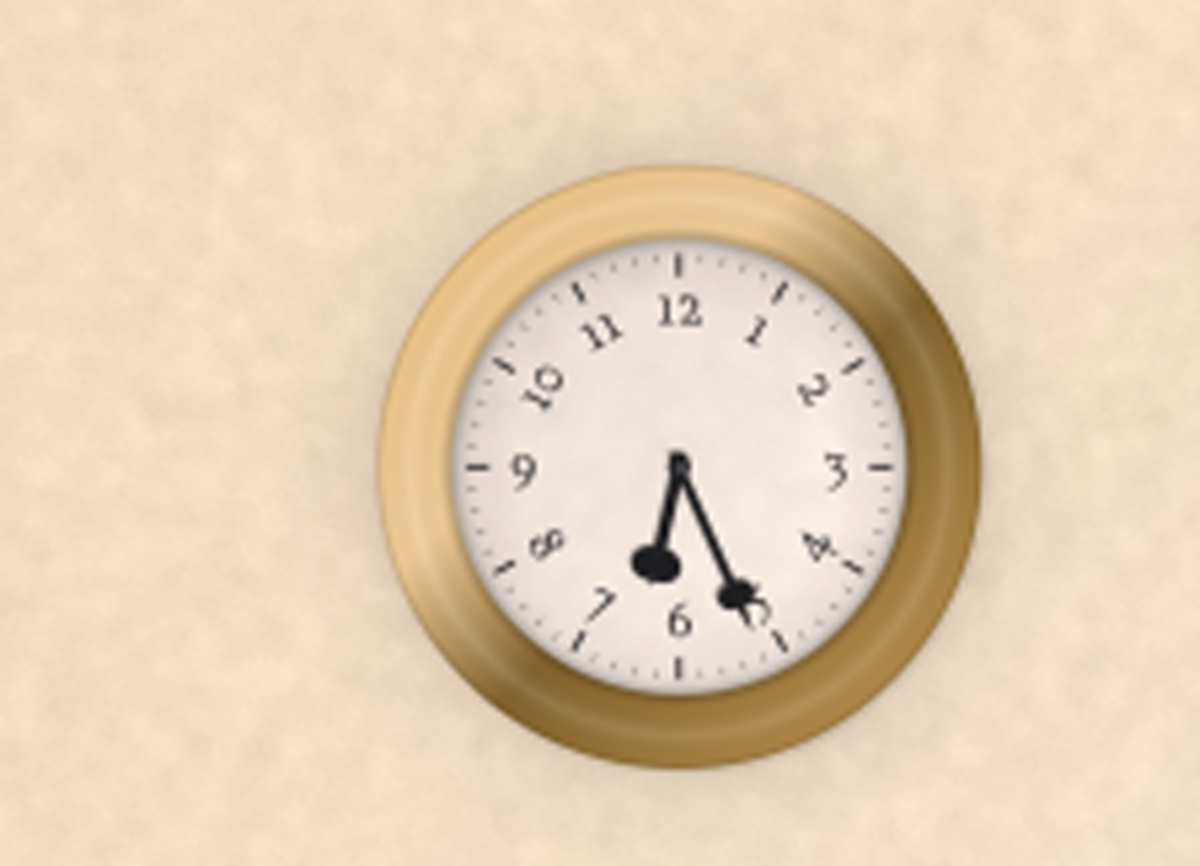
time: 6:26
